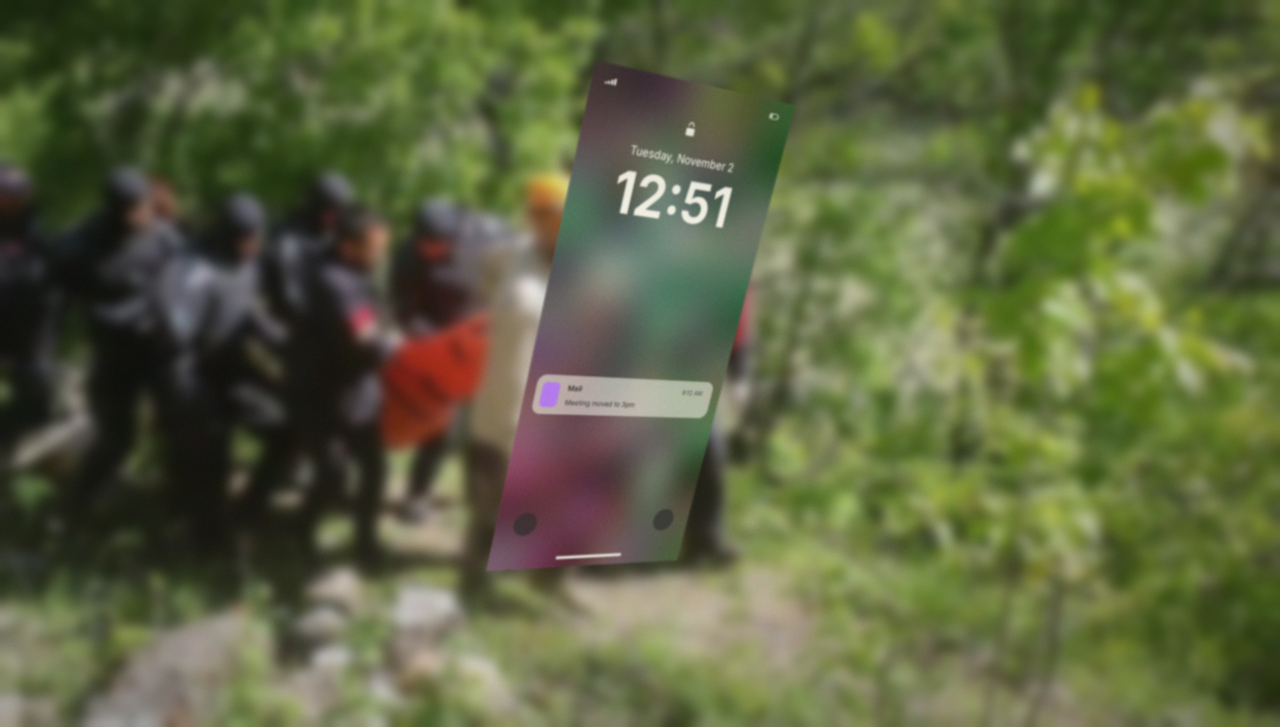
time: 12:51
